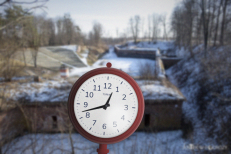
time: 12:42
